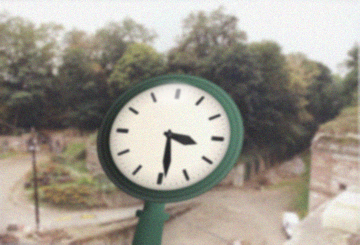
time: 3:29
